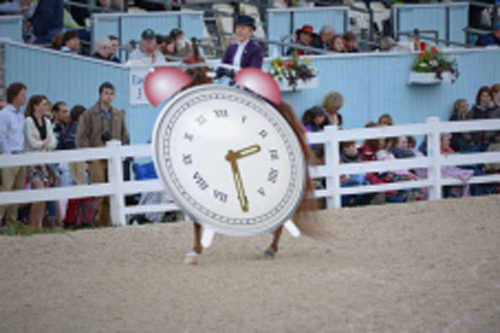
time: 2:30
